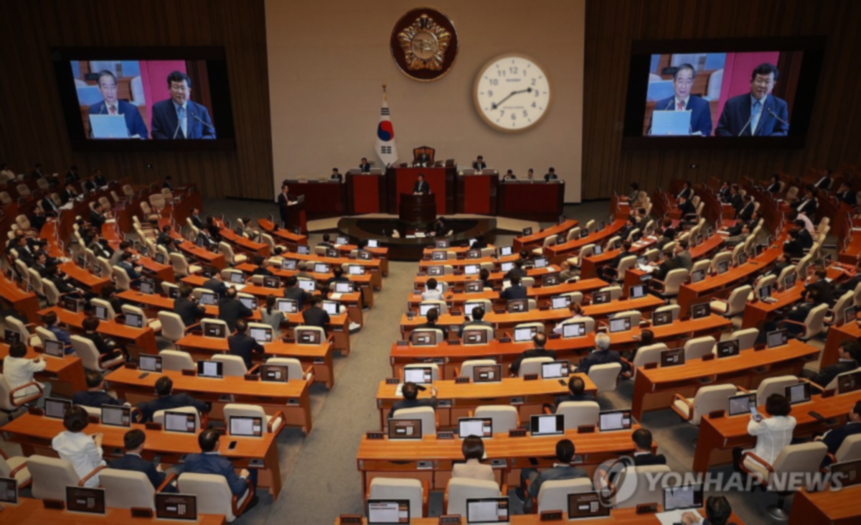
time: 2:39
